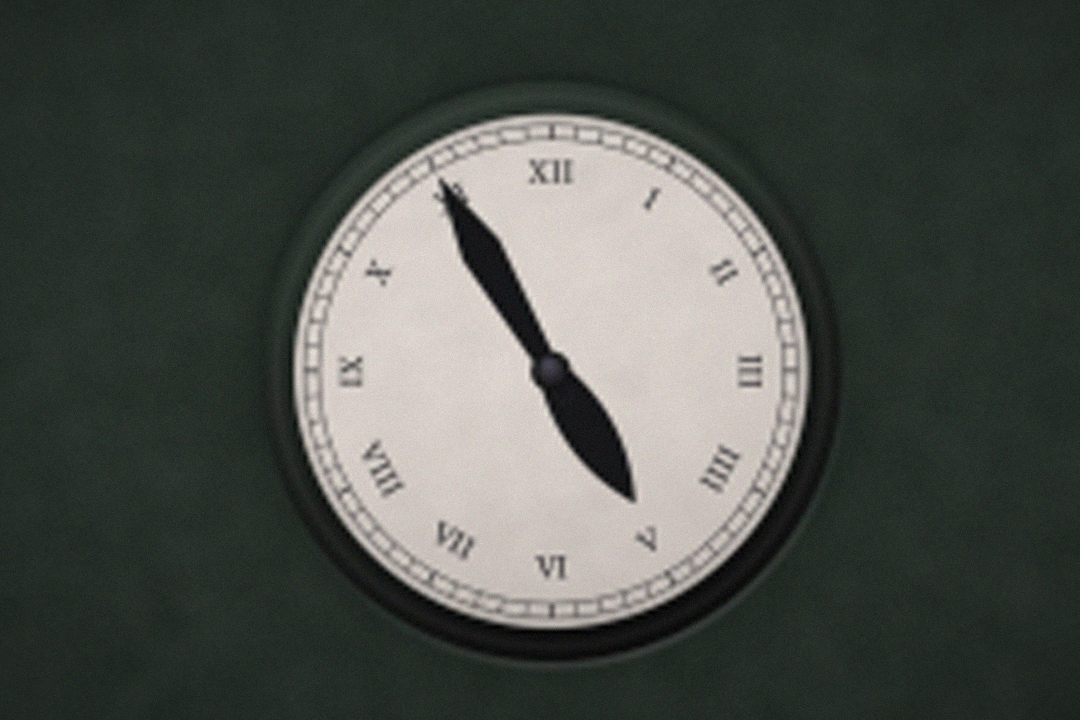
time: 4:55
